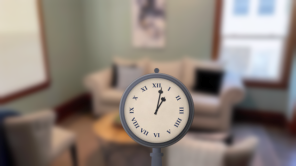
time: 1:02
